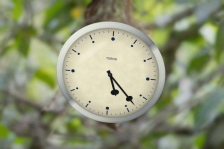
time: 5:23
